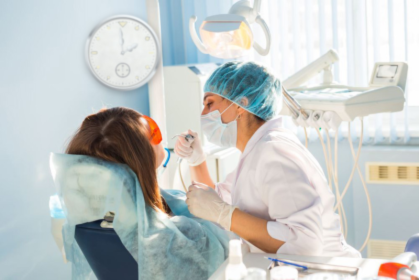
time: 1:59
